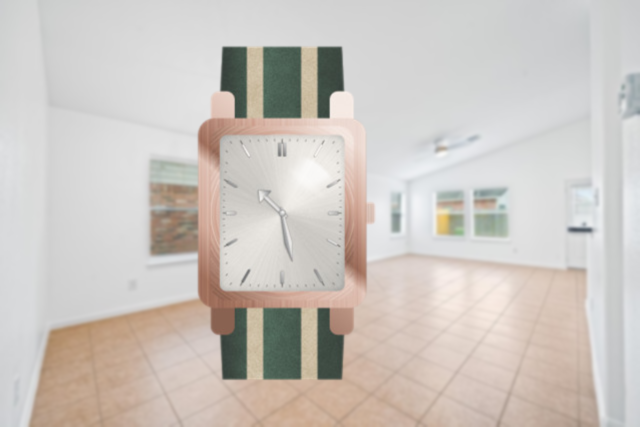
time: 10:28
